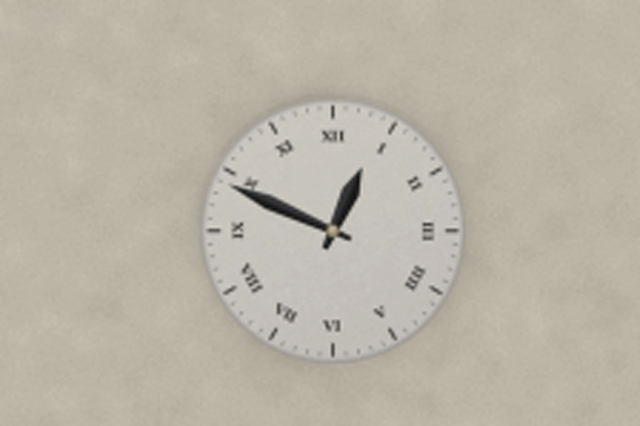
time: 12:49
